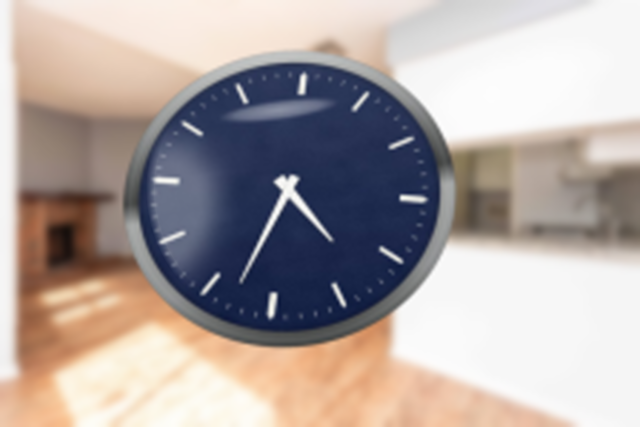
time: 4:33
